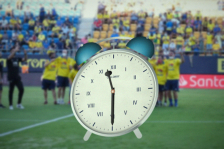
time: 11:30
